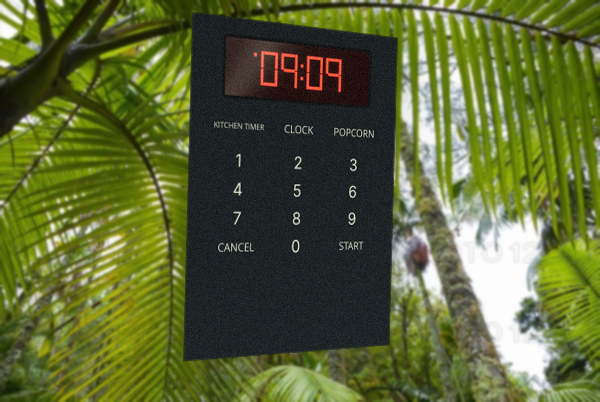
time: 9:09
